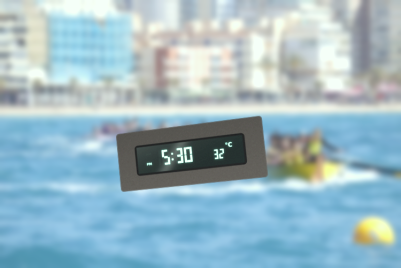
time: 5:30
